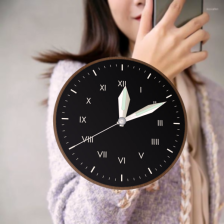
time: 12:10:40
